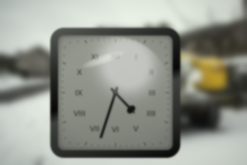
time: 4:33
